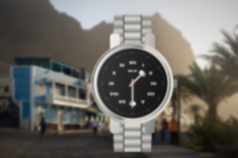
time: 1:30
